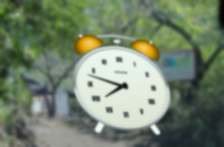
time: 7:48
